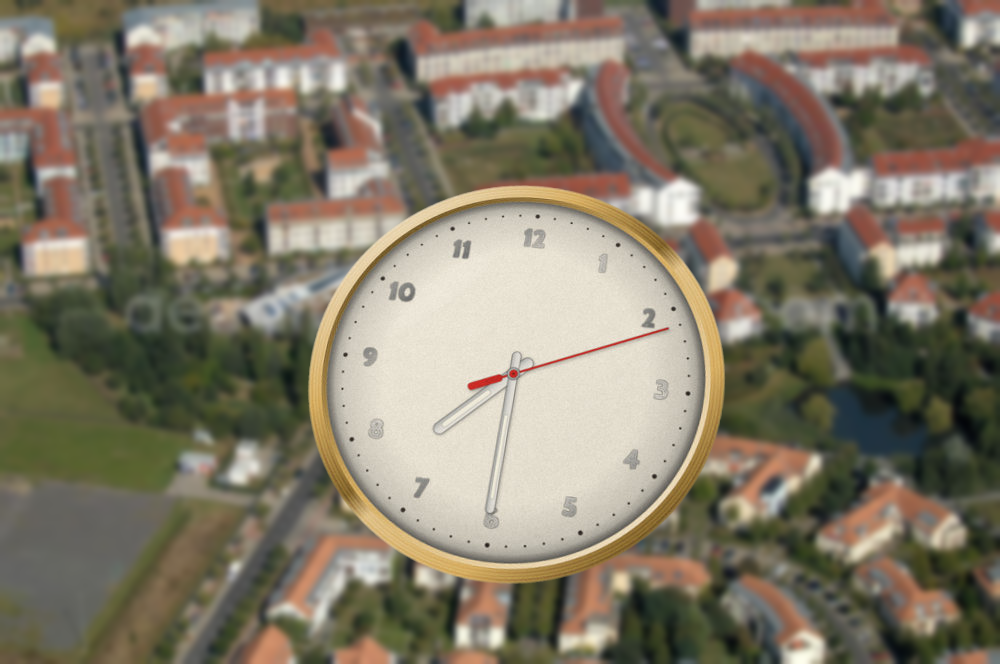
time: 7:30:11
